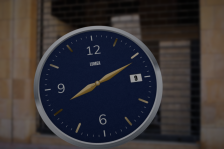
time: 8:11
